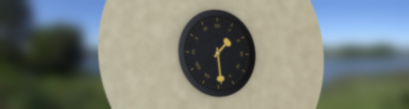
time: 1:29
